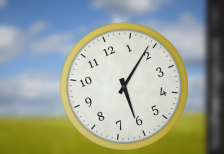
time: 6:09
